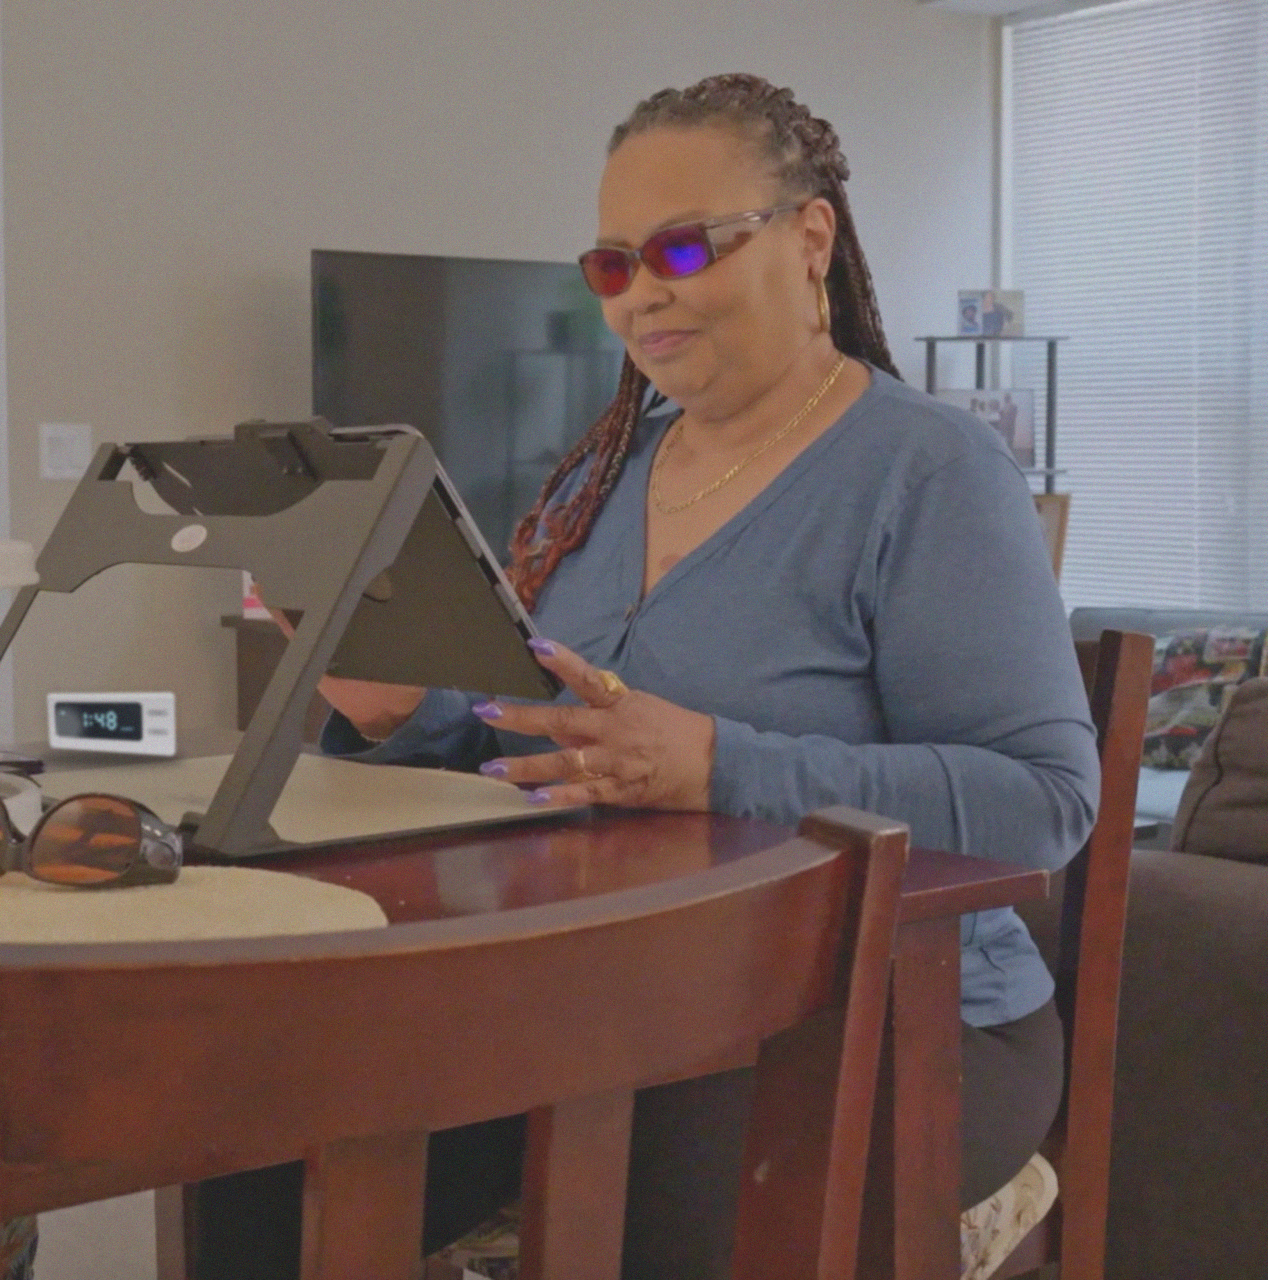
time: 1:48
